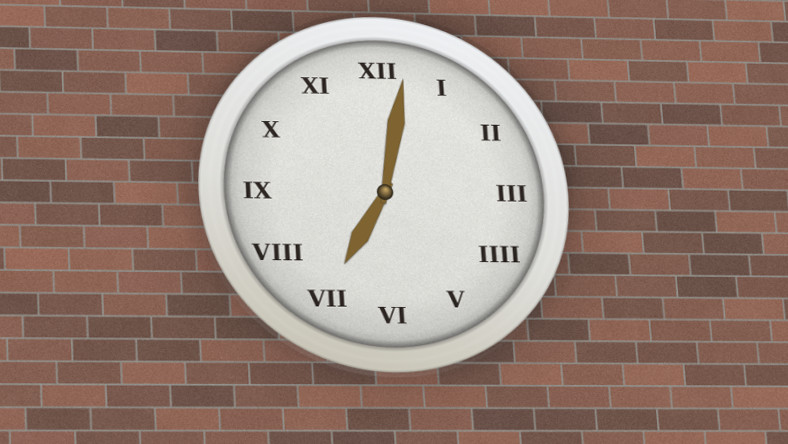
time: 7:02
